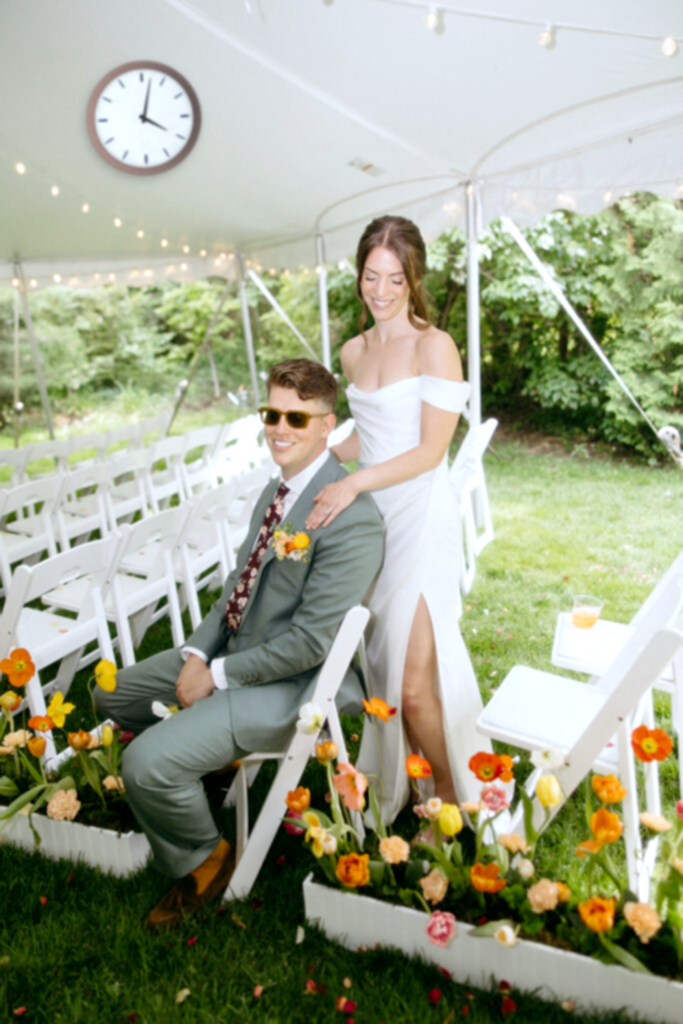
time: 4:02
